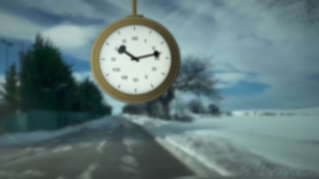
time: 10:13
